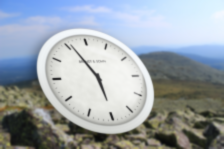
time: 5:56
